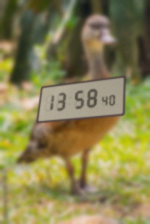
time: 13:58:40
